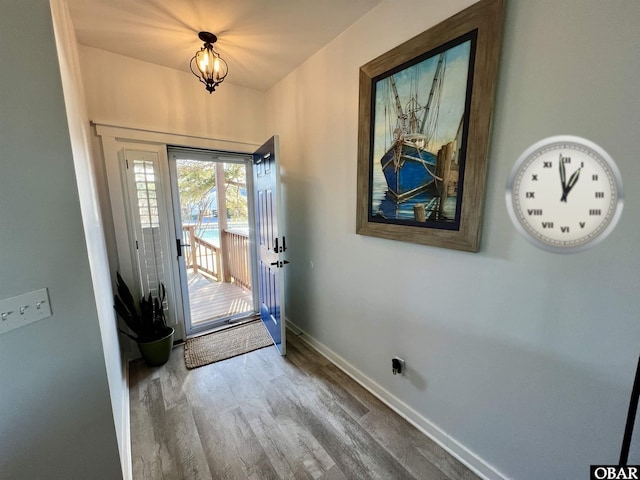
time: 12:59
